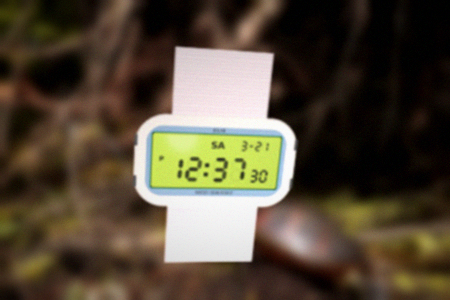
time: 12:37:30
